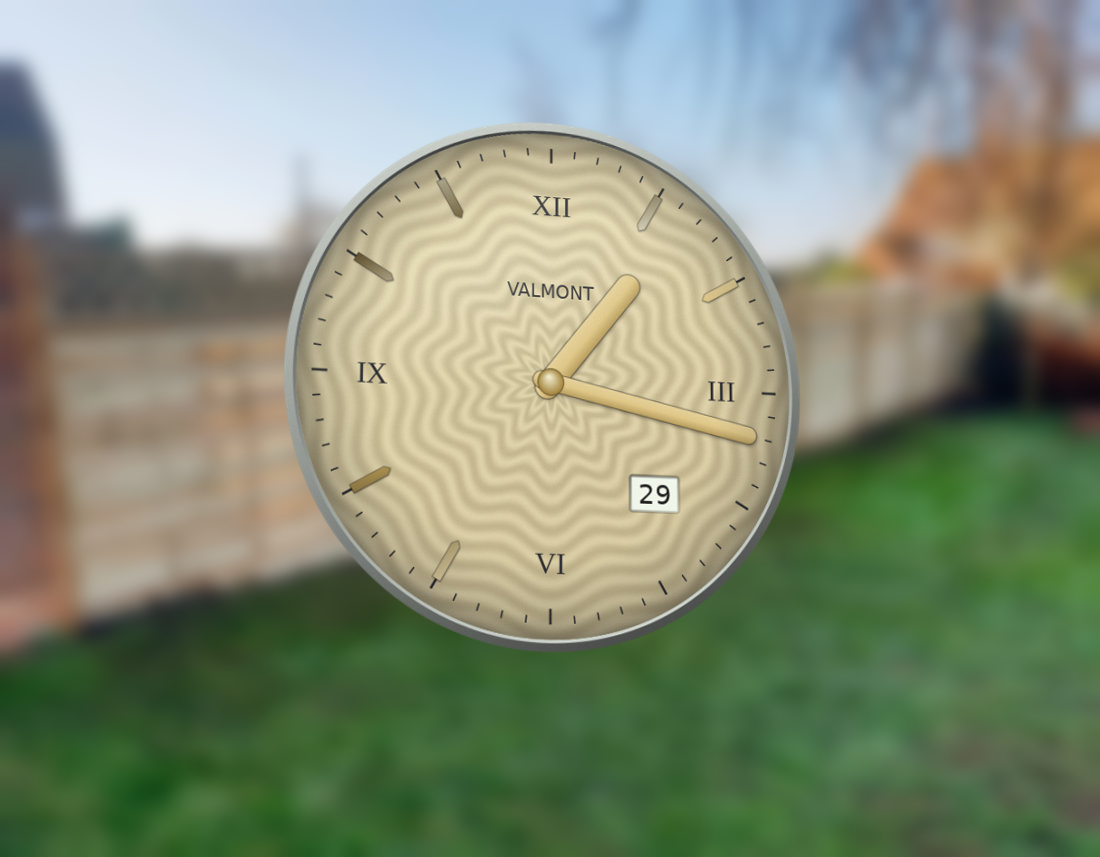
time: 1:17
